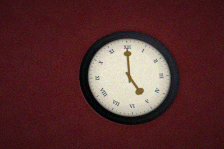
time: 5:00
